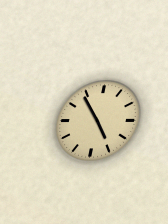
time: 4:54
